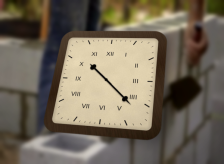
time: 10:22
